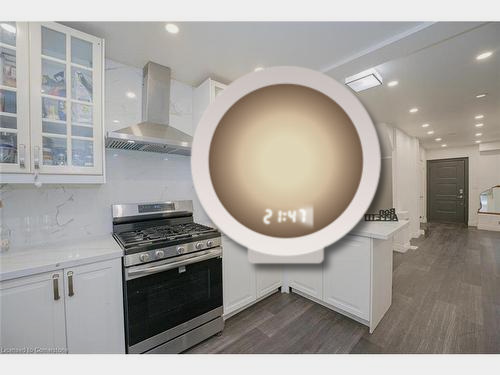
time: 21:47
